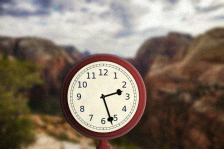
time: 2:27
